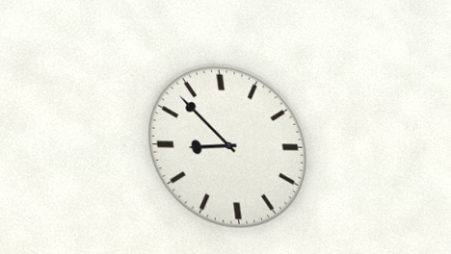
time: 8:53
